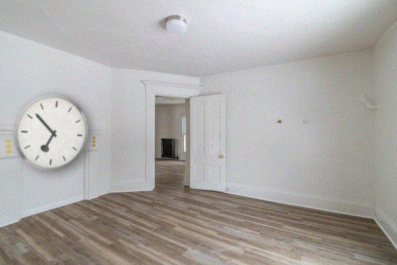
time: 6:52
